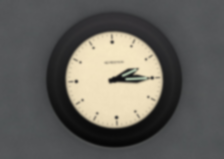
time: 2:15
